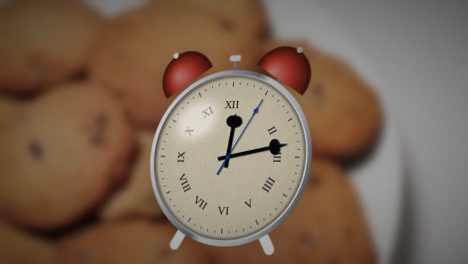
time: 12:13:05
